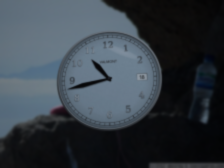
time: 10:43
